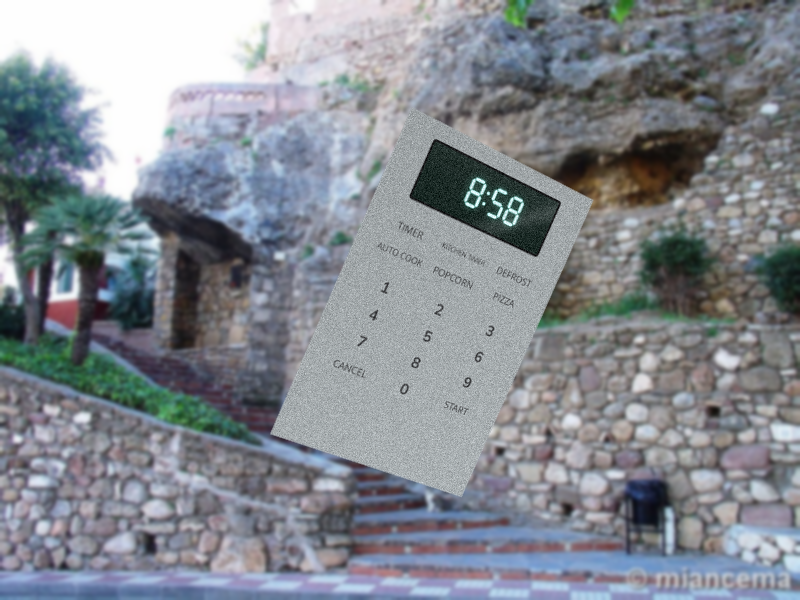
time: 8:58
